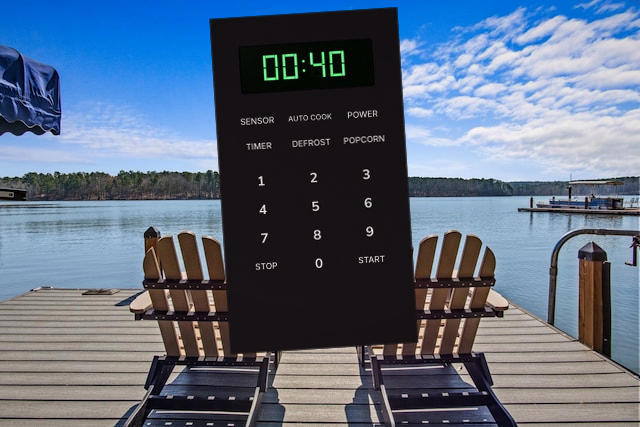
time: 0:40
